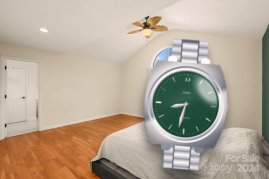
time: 8:32
